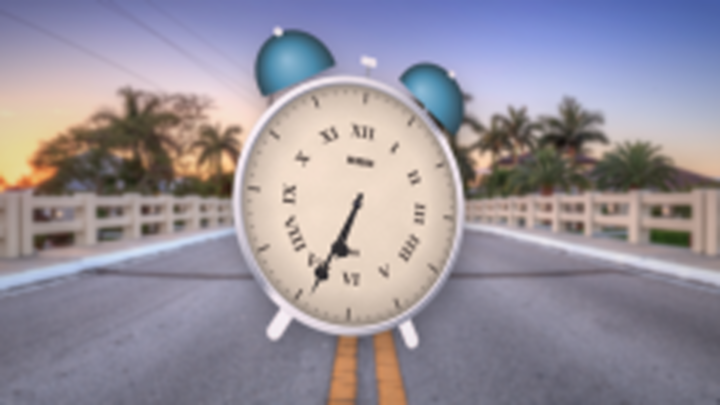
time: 6:34
